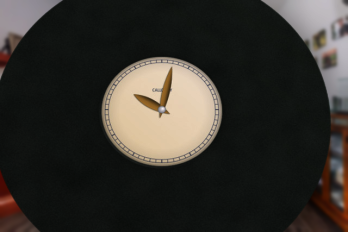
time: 10:02
